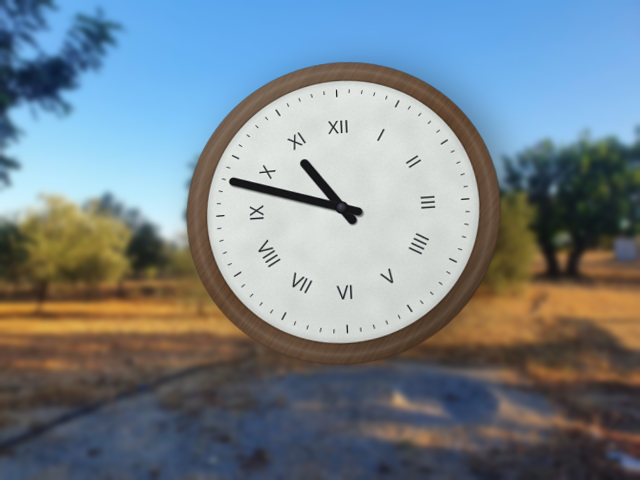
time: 10:48
